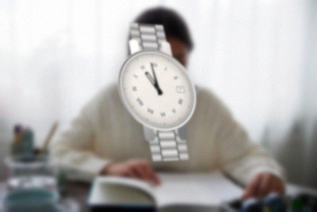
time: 10:59
